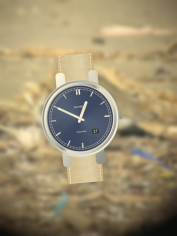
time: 12:50
